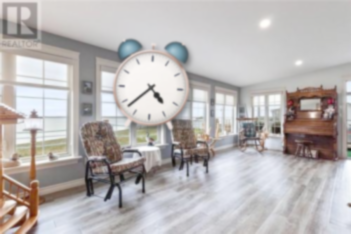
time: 4:38
